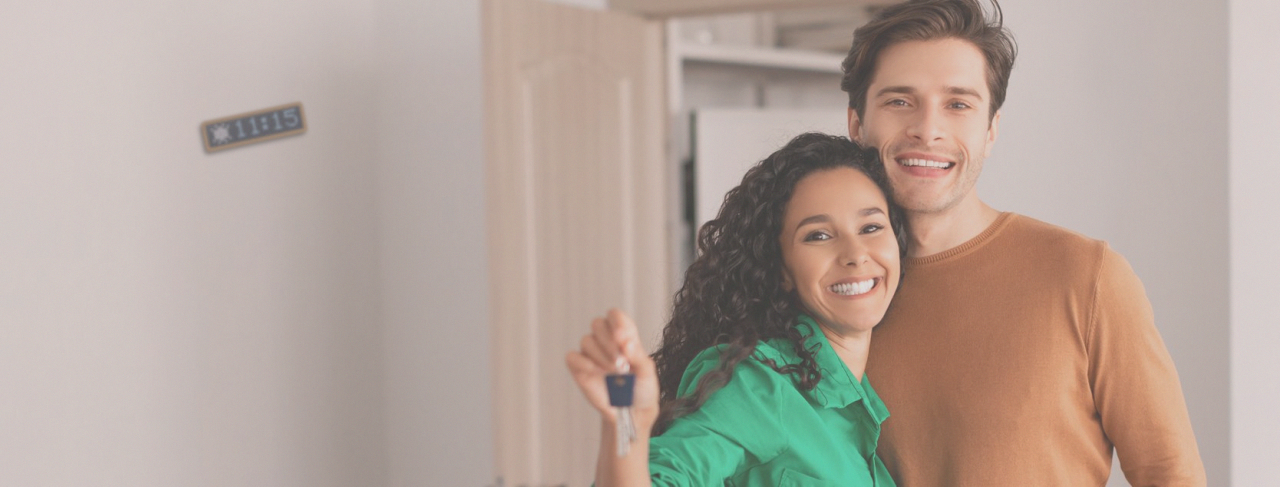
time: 11:15
